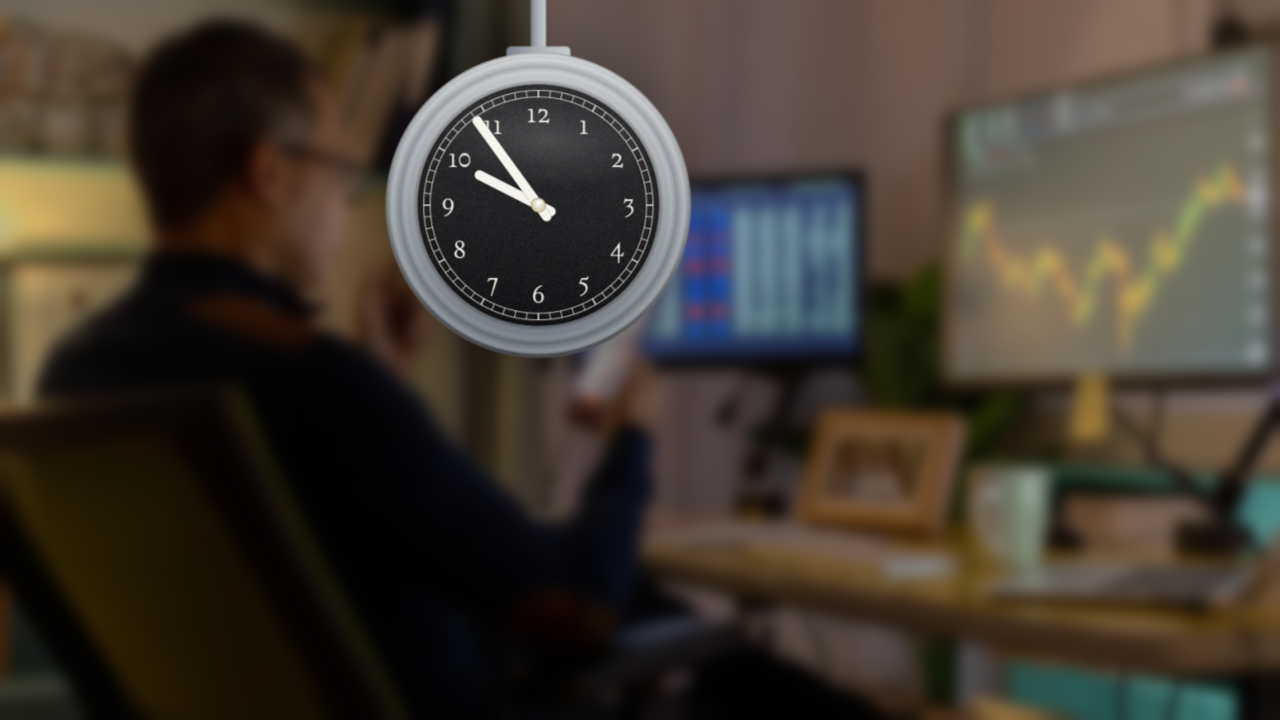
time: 9:54
